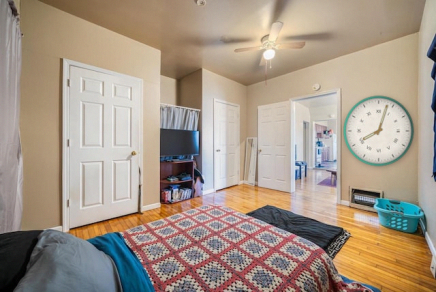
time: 8:03
